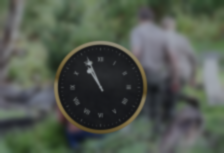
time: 10:56
